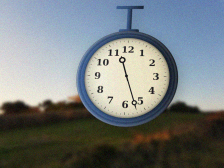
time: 11:27
